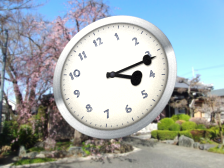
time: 4:16
